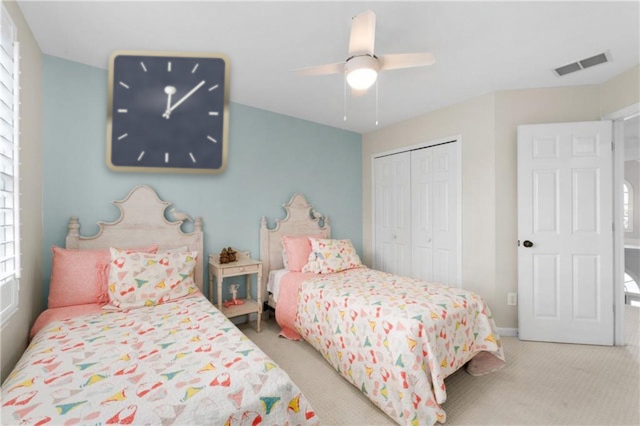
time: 12:08
